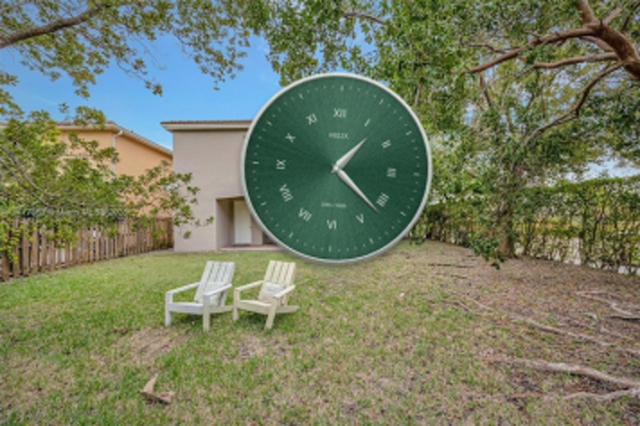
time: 1:22
